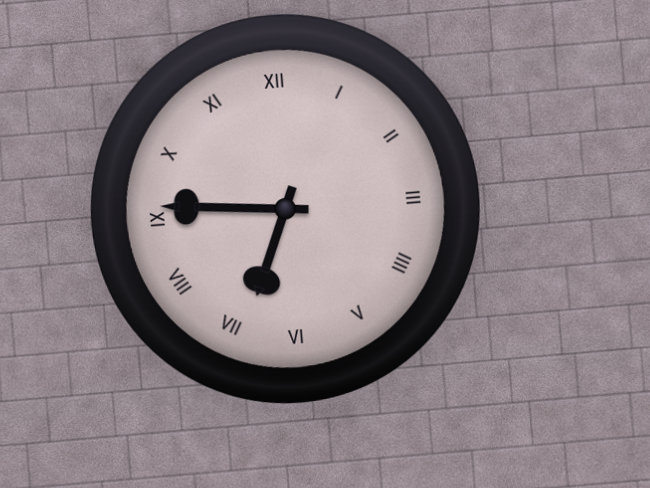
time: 6:46
